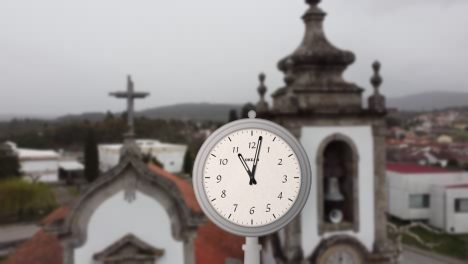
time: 11:02
